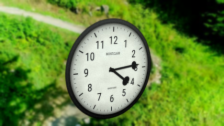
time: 4:14
